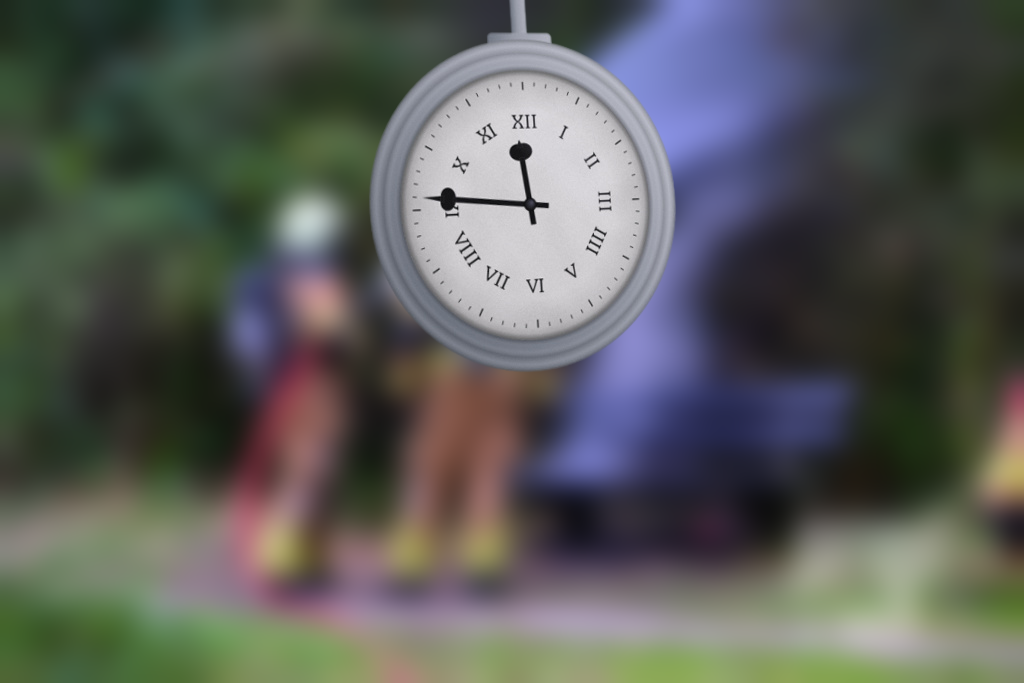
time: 11:46
